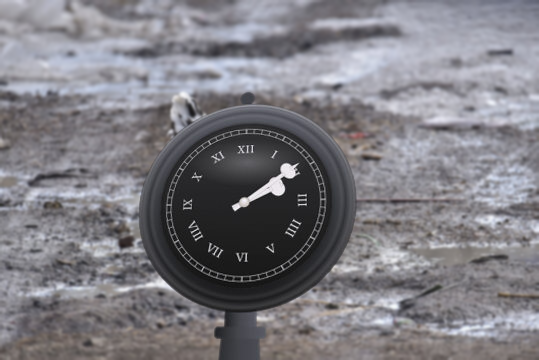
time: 2:09
